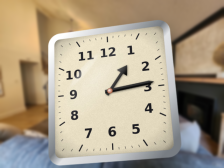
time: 1:14
